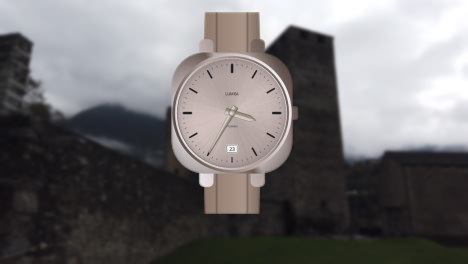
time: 3:35
